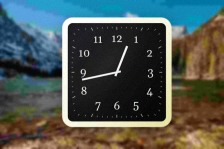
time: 12:43
